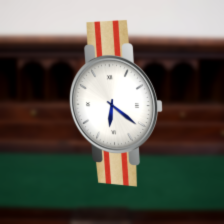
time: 6:21
